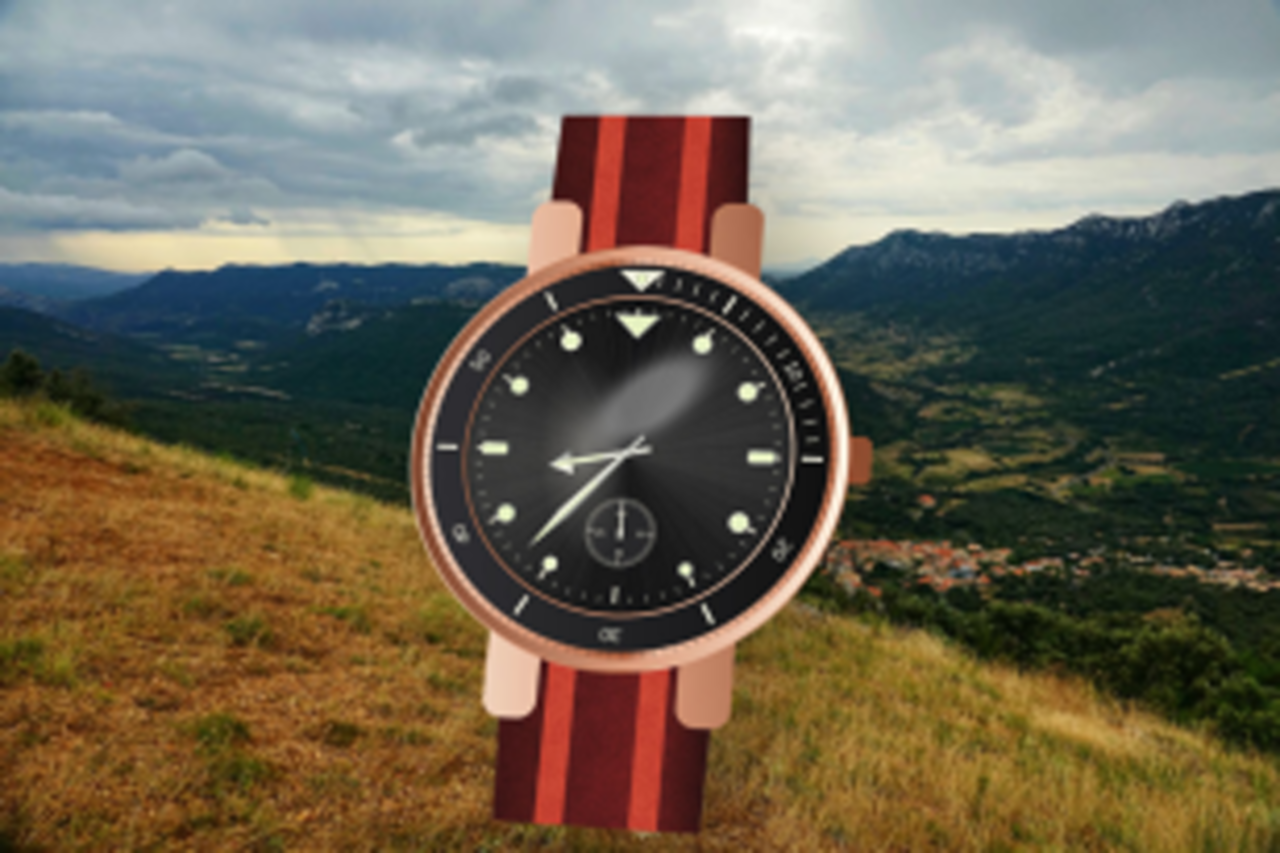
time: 8:37
